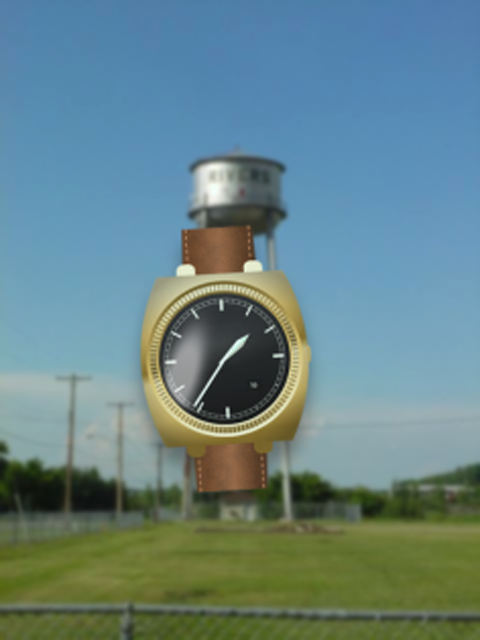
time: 1:36
